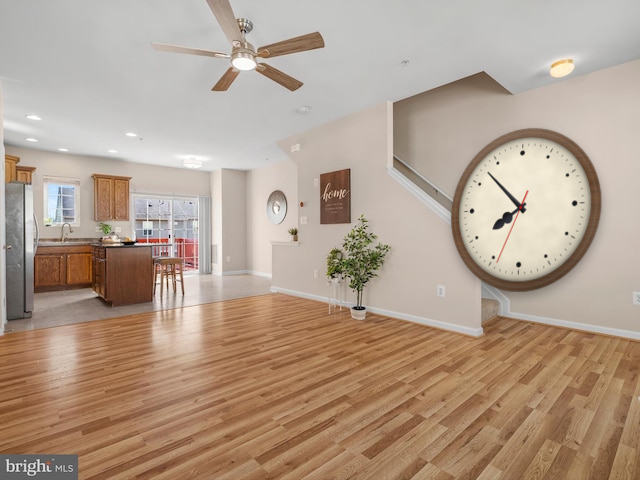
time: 7:52:34
